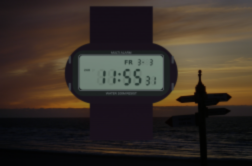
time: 11:55:31
